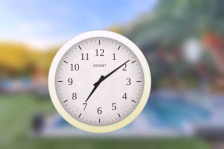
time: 7:09
